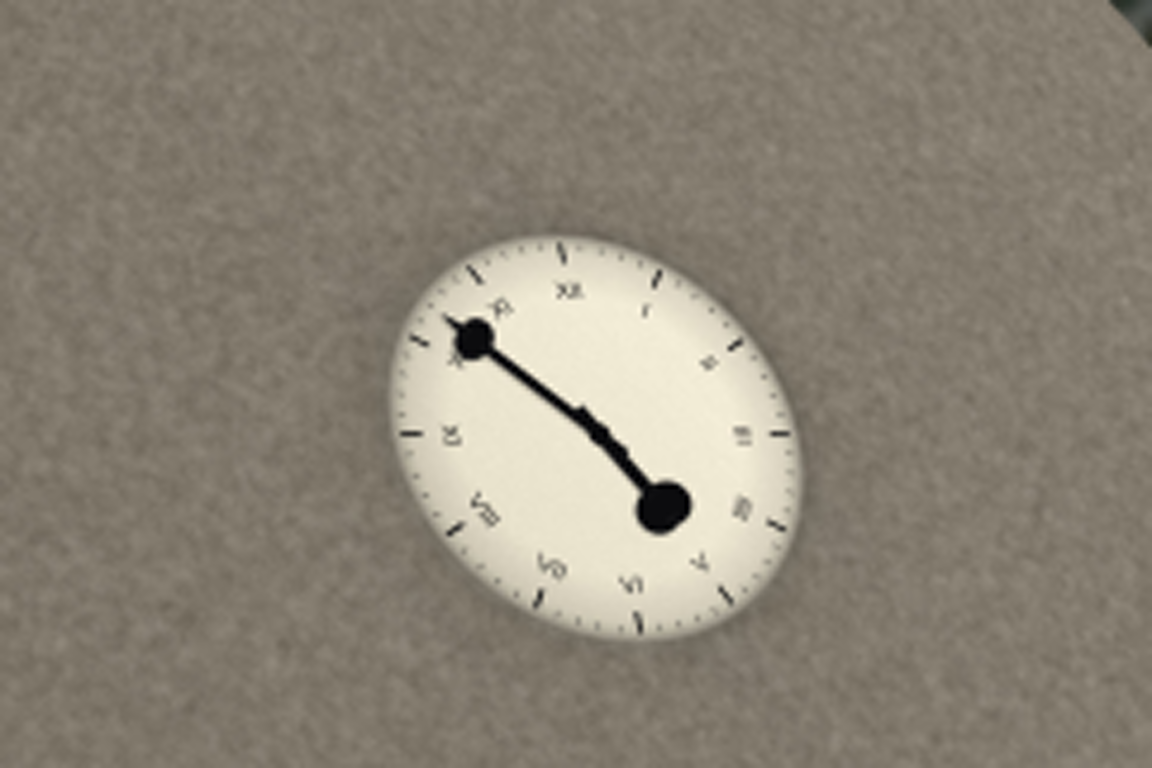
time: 4:52
